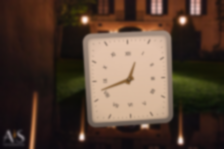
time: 12:42
